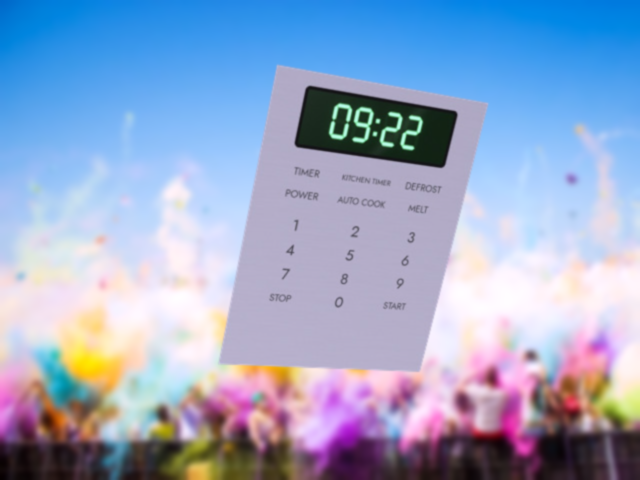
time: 9:22
